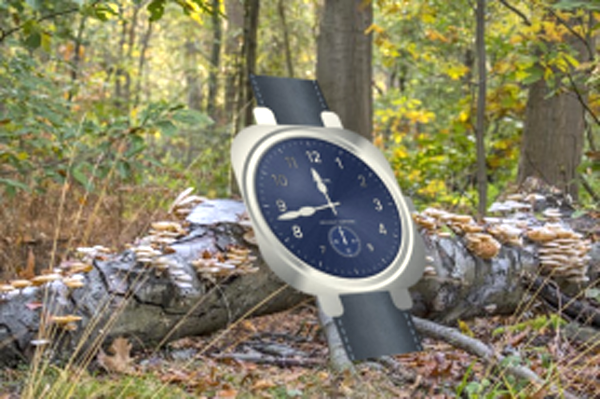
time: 11:43
